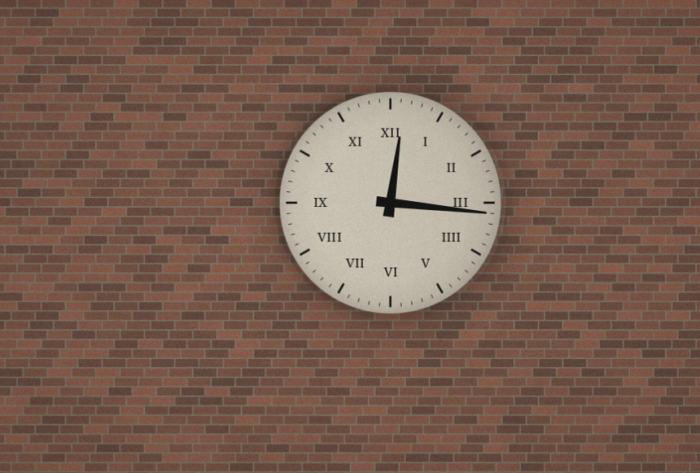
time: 12:16
